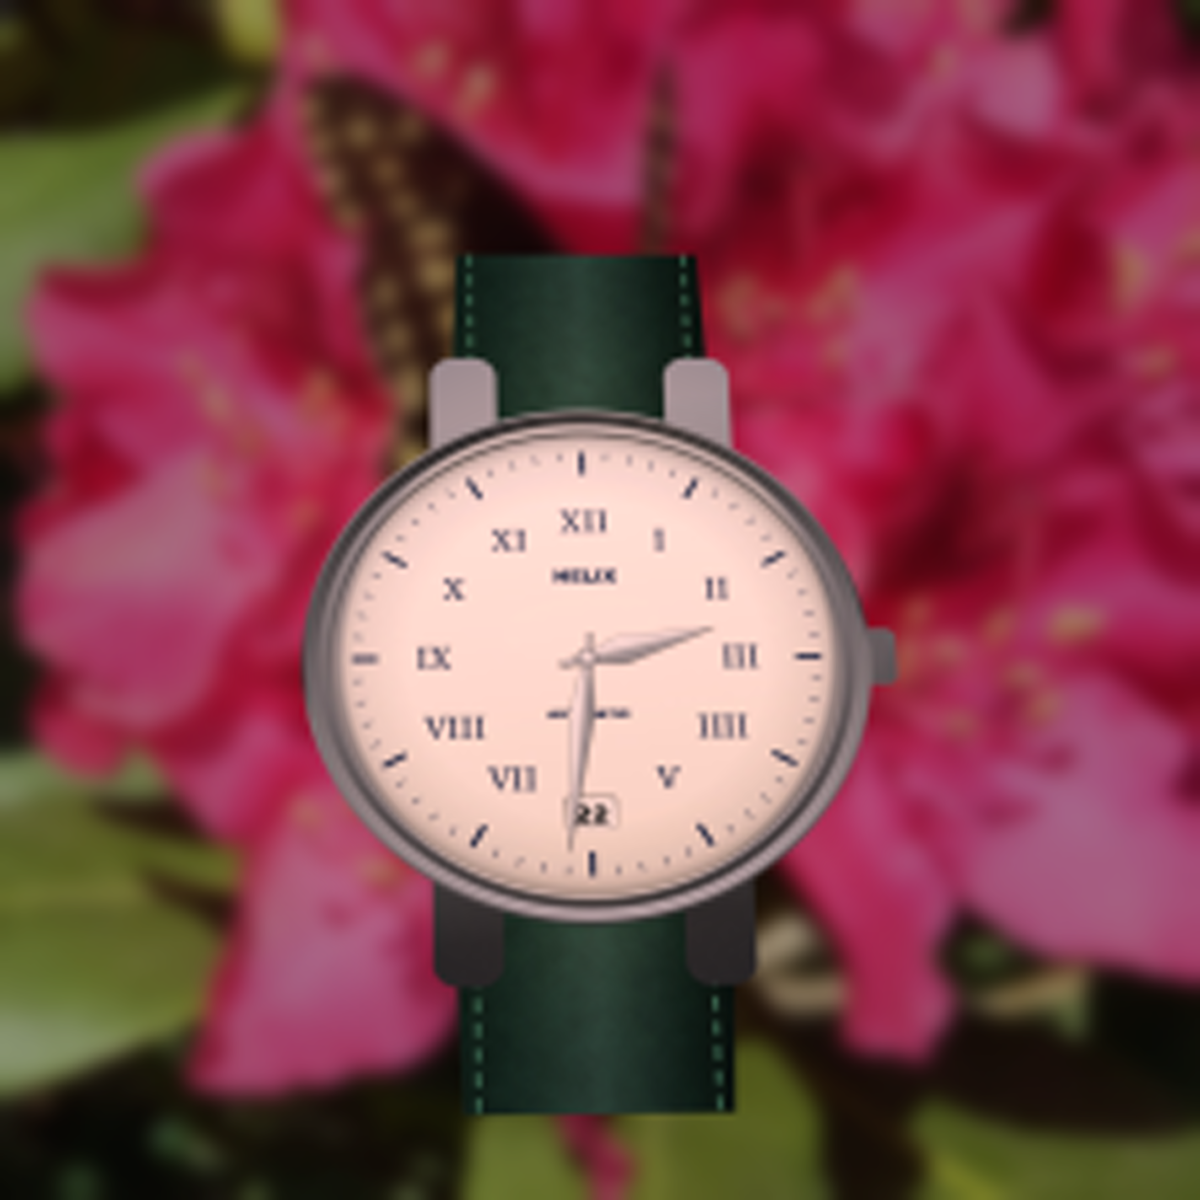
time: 2:31
